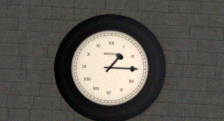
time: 1:15
